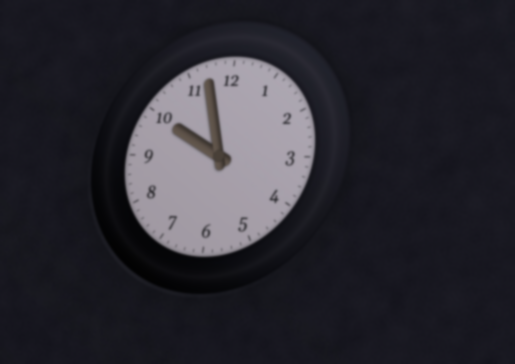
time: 9:57
